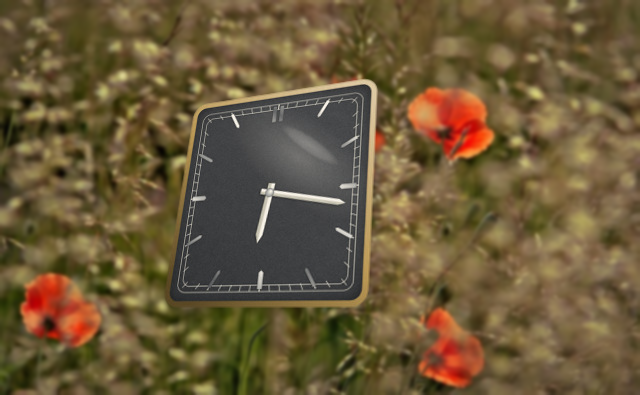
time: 6:17
